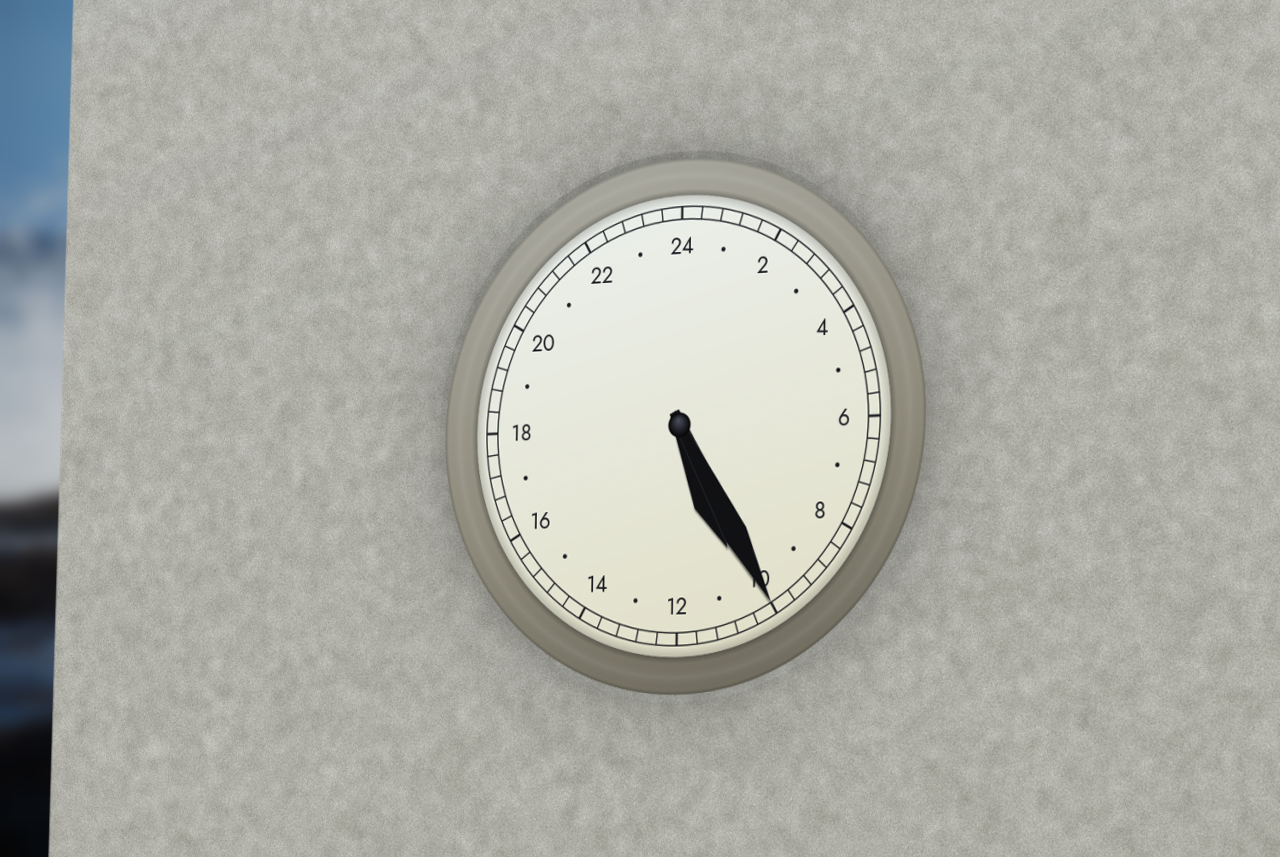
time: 10:25
